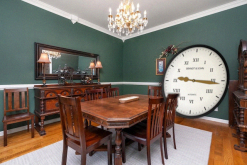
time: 9:16
